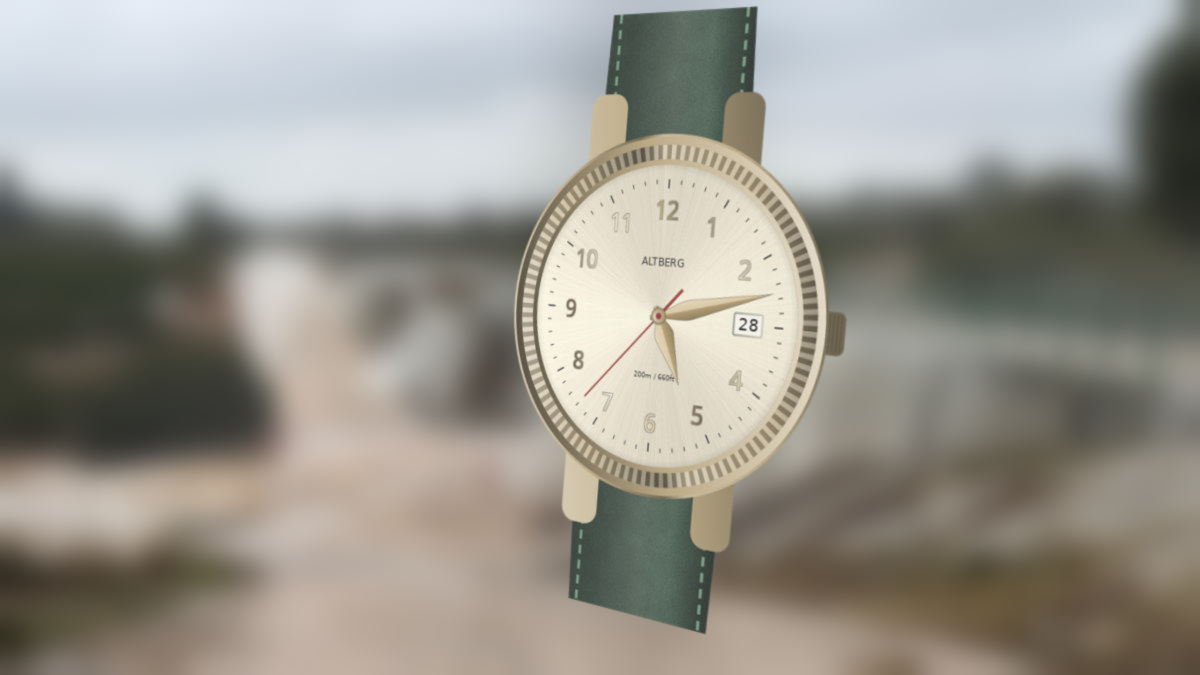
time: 5:12:37
